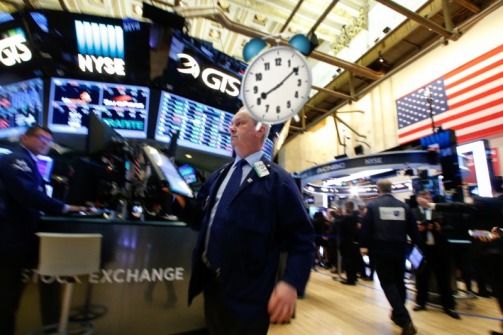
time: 8:09
